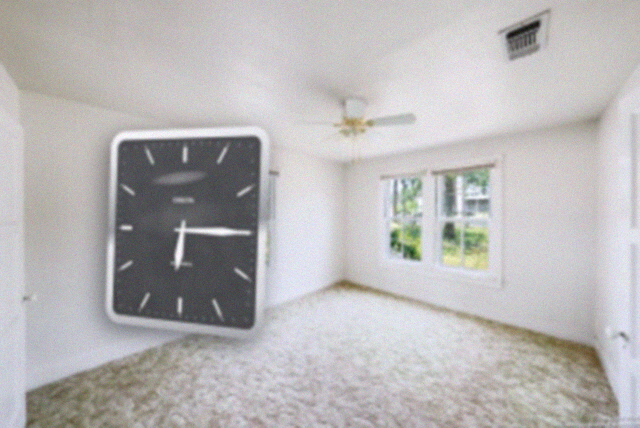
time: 6:15
